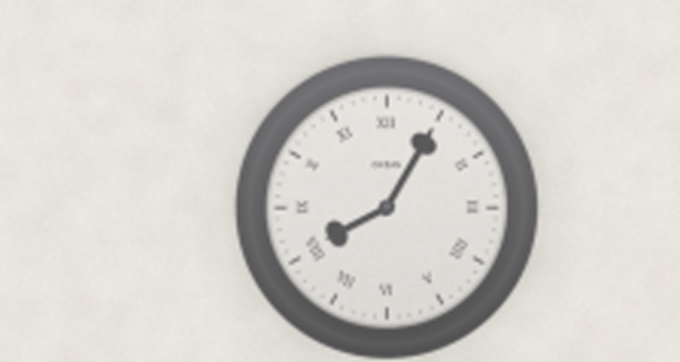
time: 8:05
